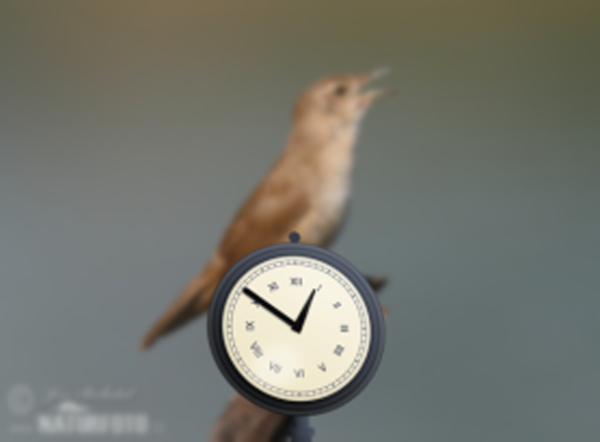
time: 12:51
